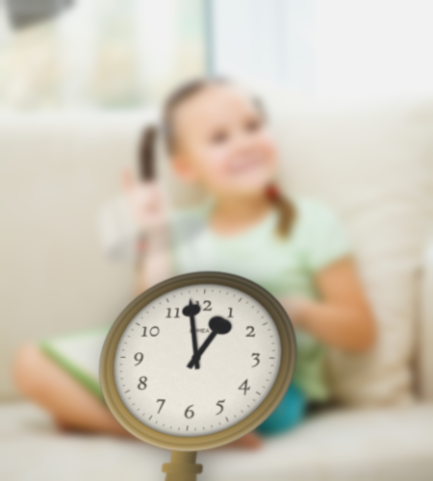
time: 12:58
